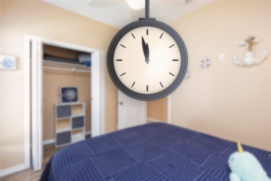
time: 11:58
